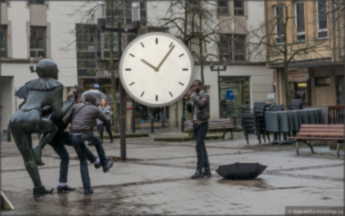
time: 10:06
